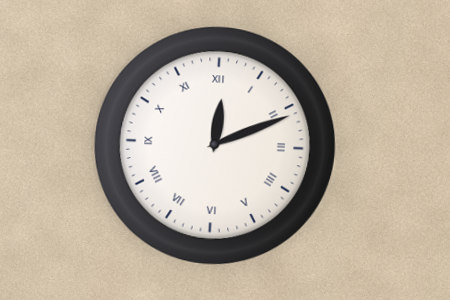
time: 12:11
